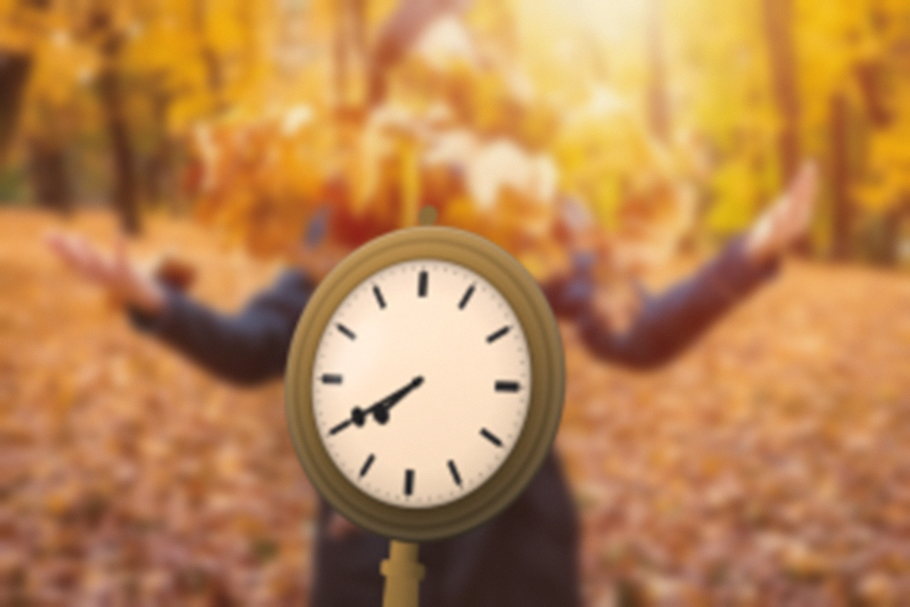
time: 7:40
